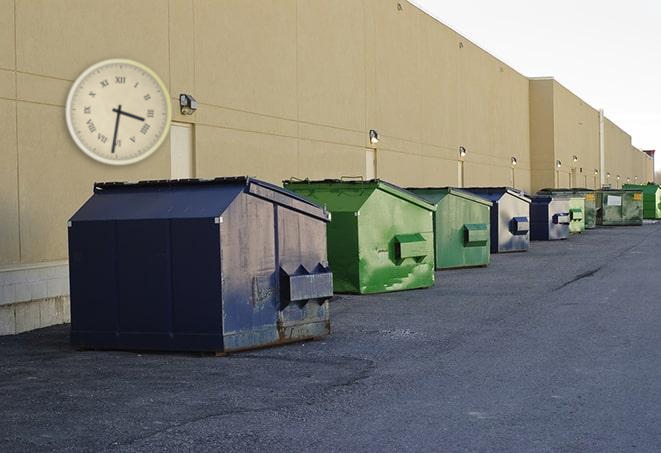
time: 3:31
